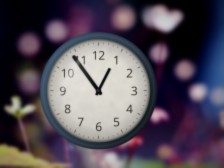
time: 12:54
